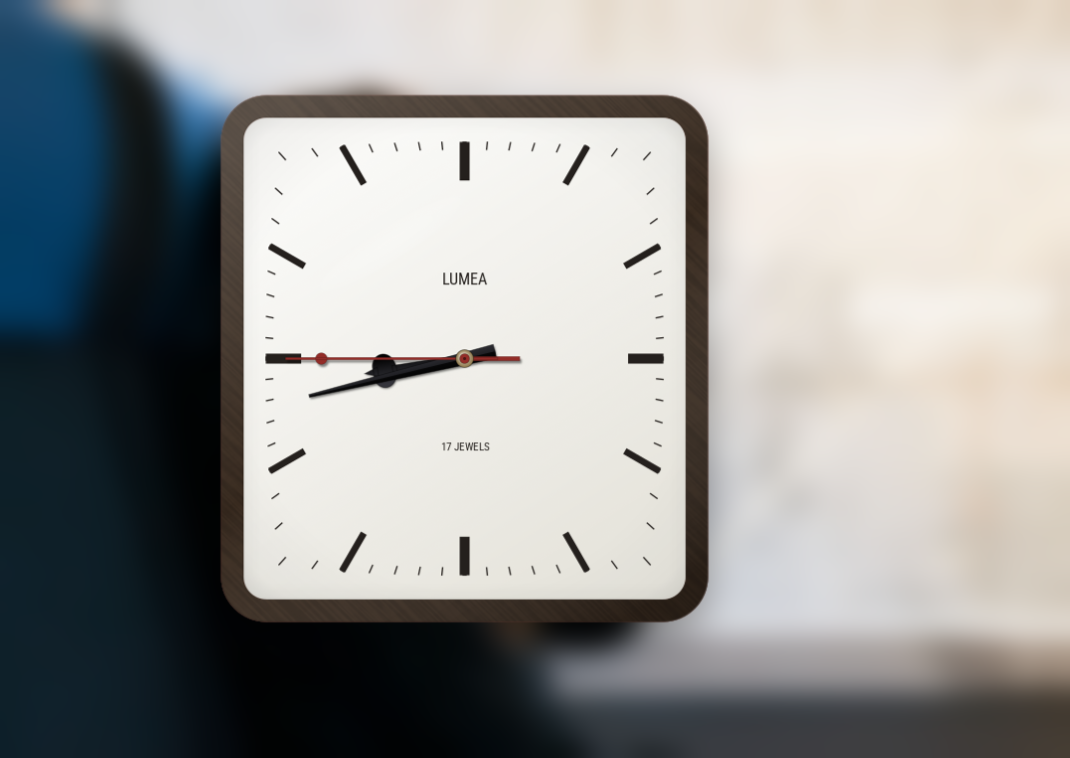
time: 8:42:45
